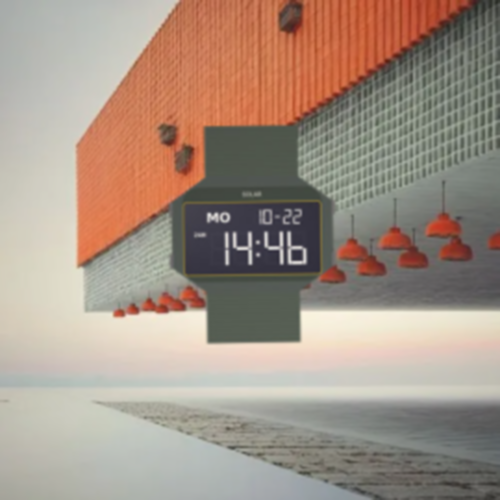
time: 14:46
